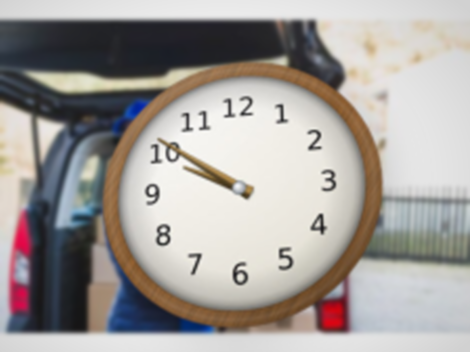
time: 9:51
